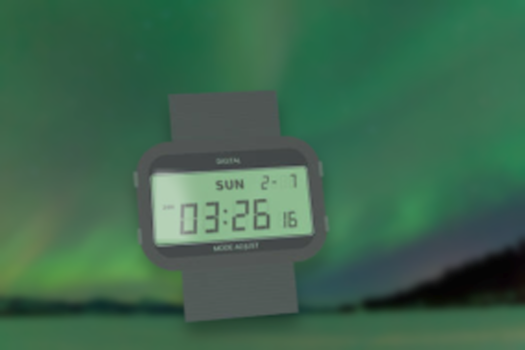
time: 3:26:16
